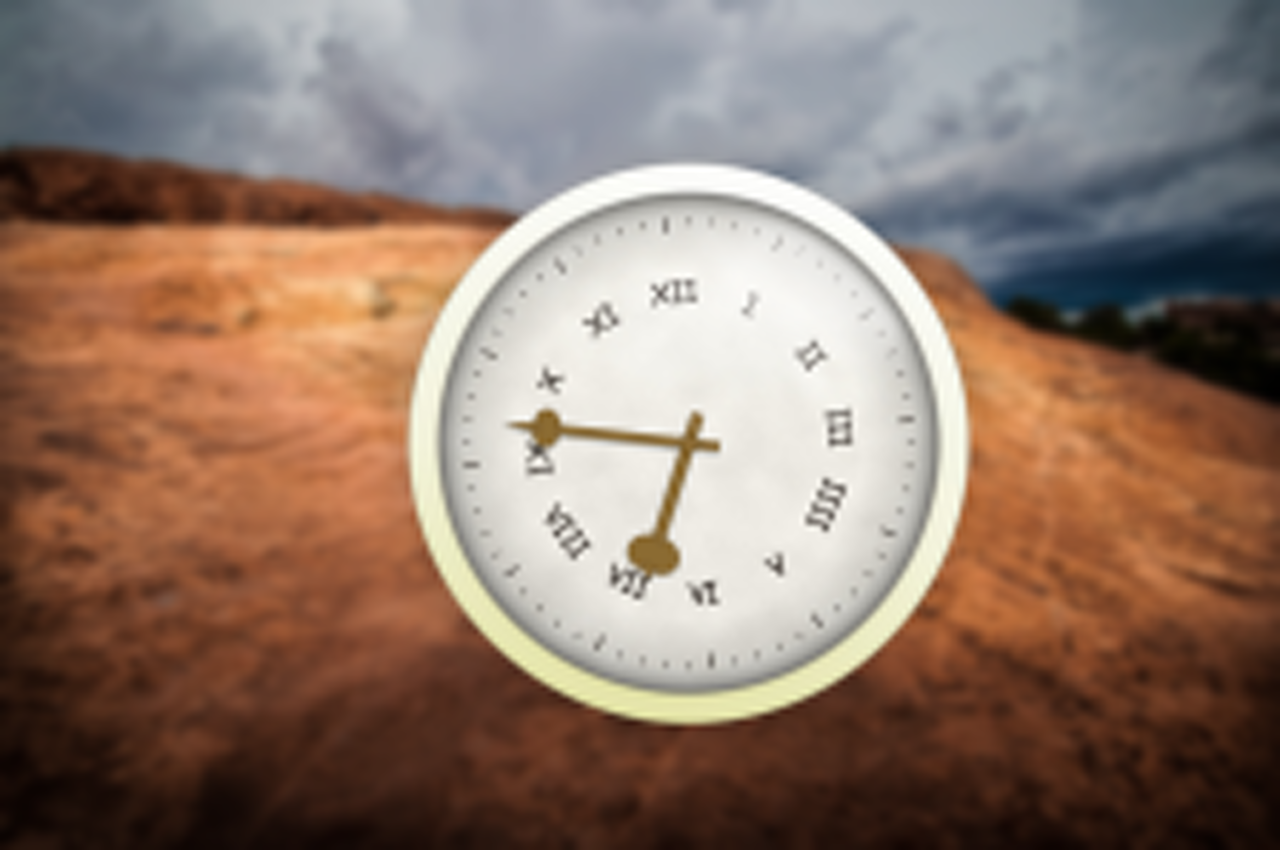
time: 6:47
